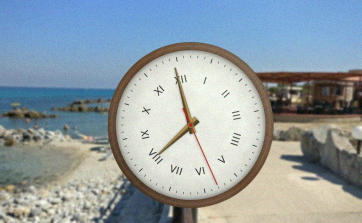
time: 7:59:28
